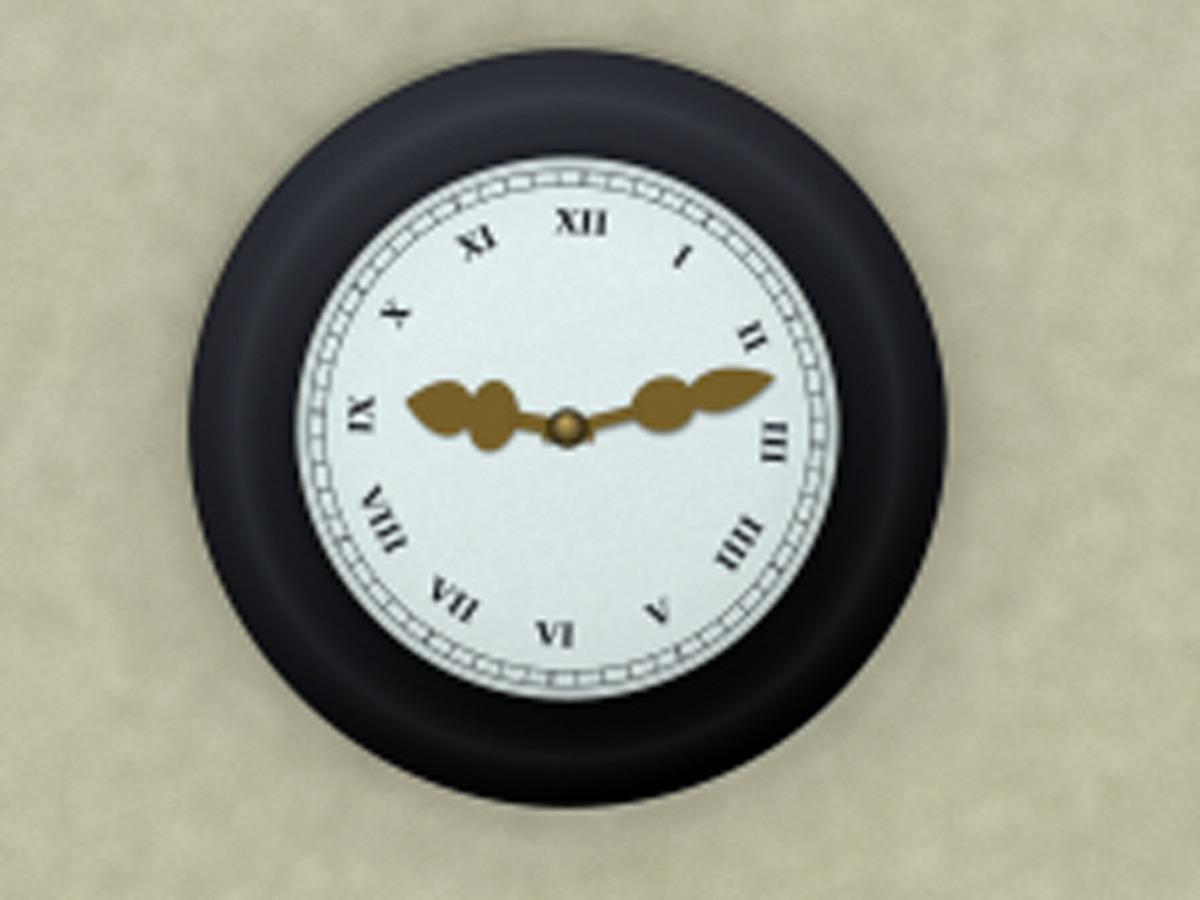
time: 9:12
